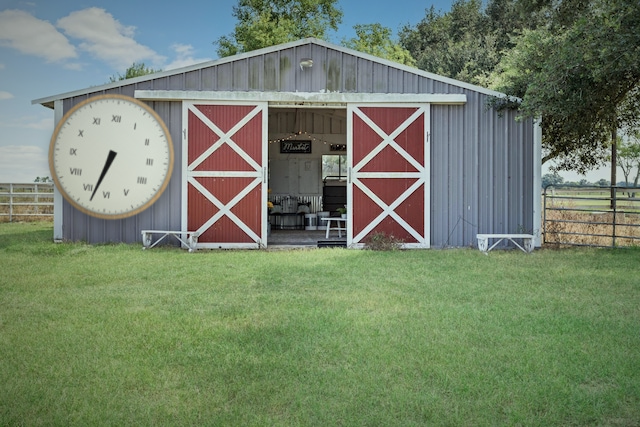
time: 6:33
